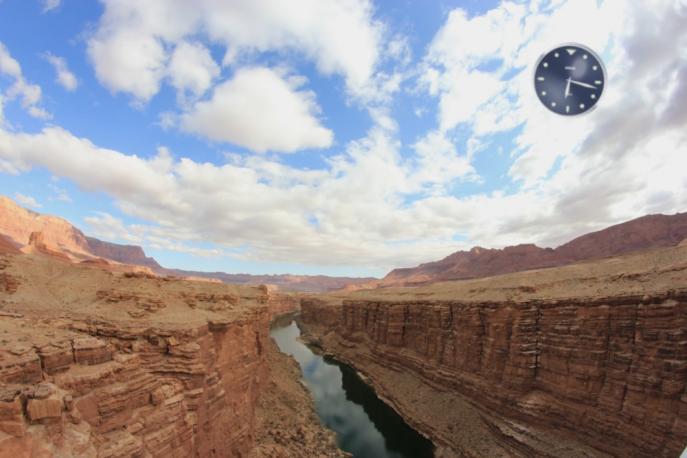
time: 6:17
